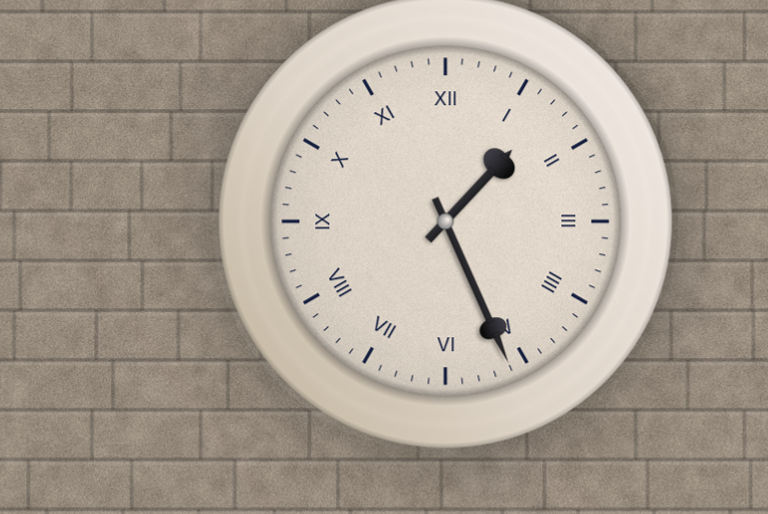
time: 1:26
